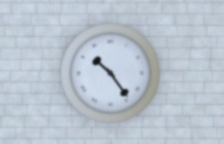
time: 10:24
